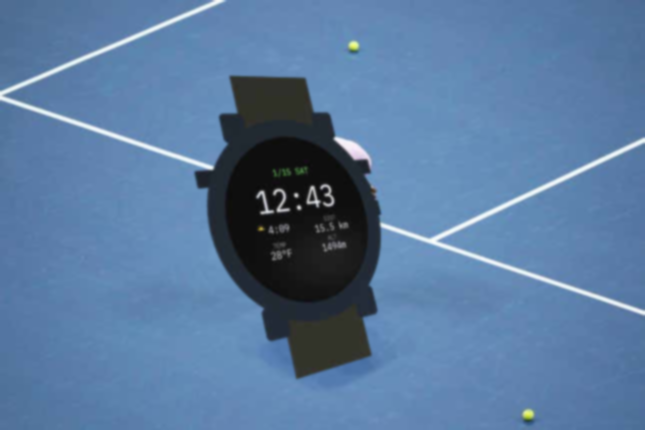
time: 12:43
